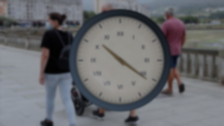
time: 10:21
